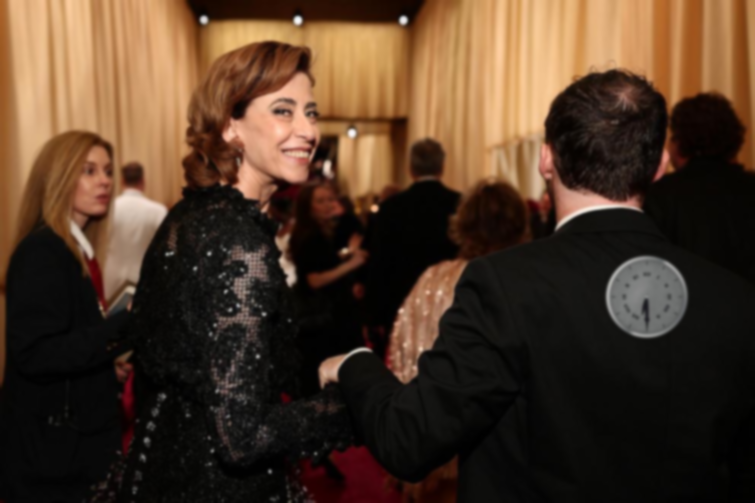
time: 6:30
